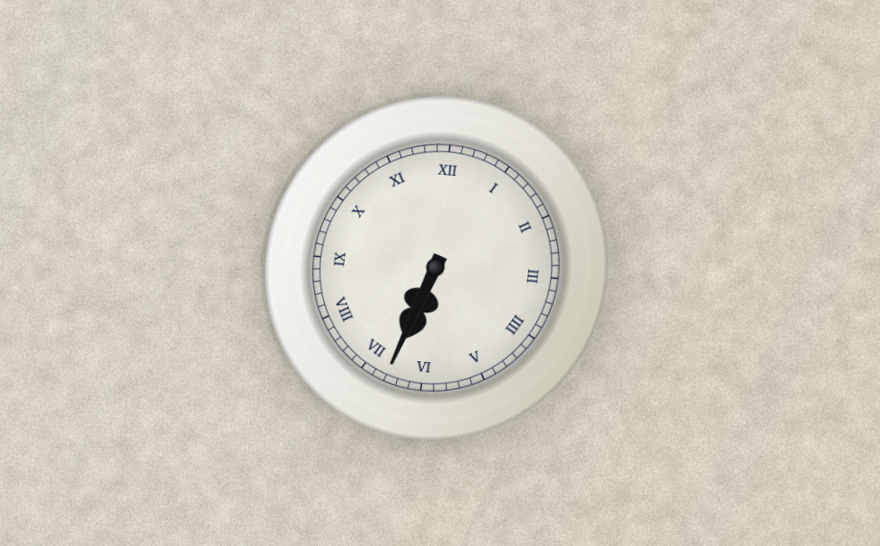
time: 6:33
